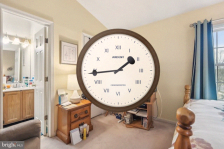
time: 1:44
